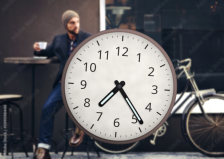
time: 7:24
